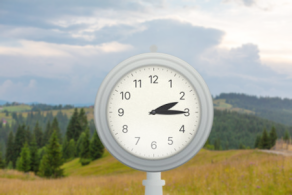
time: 2:15
